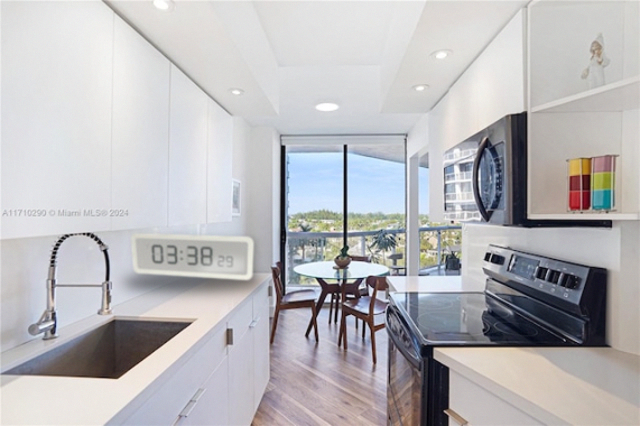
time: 3:38:29
